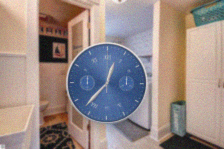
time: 12:37
